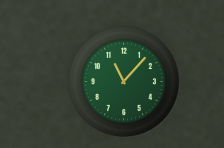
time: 11:07
